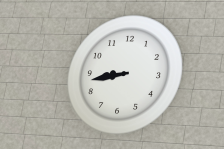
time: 8:43
